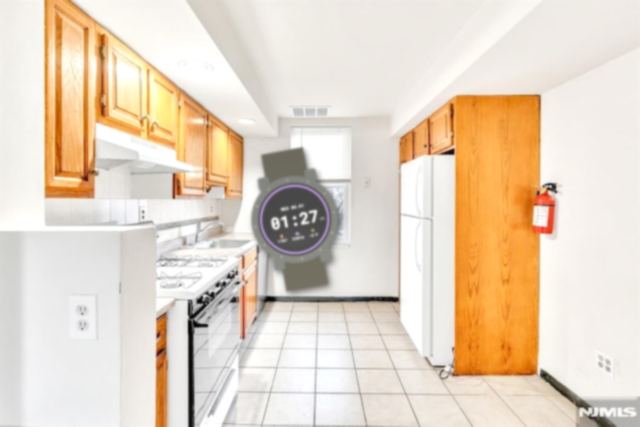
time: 1:27
